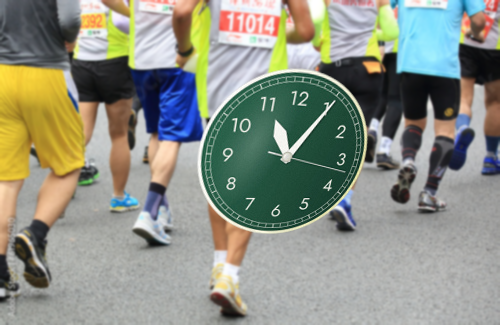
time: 11:05:17
